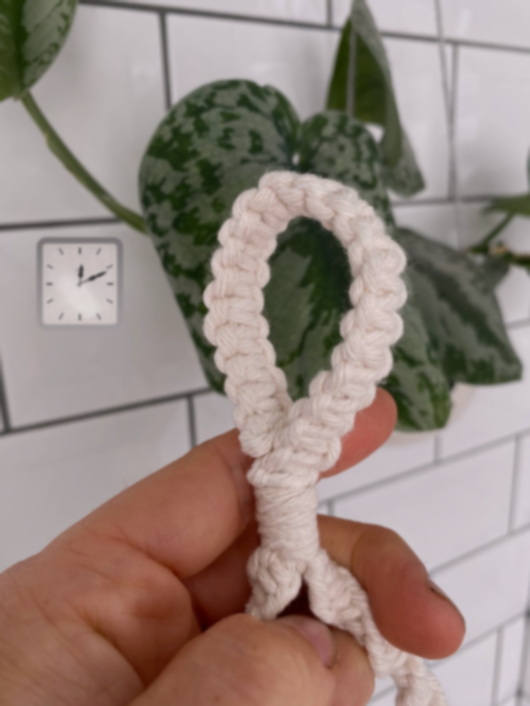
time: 12:11
